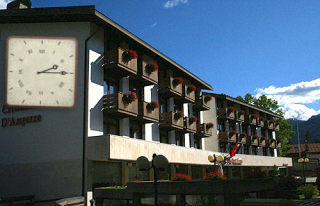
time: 2:15
